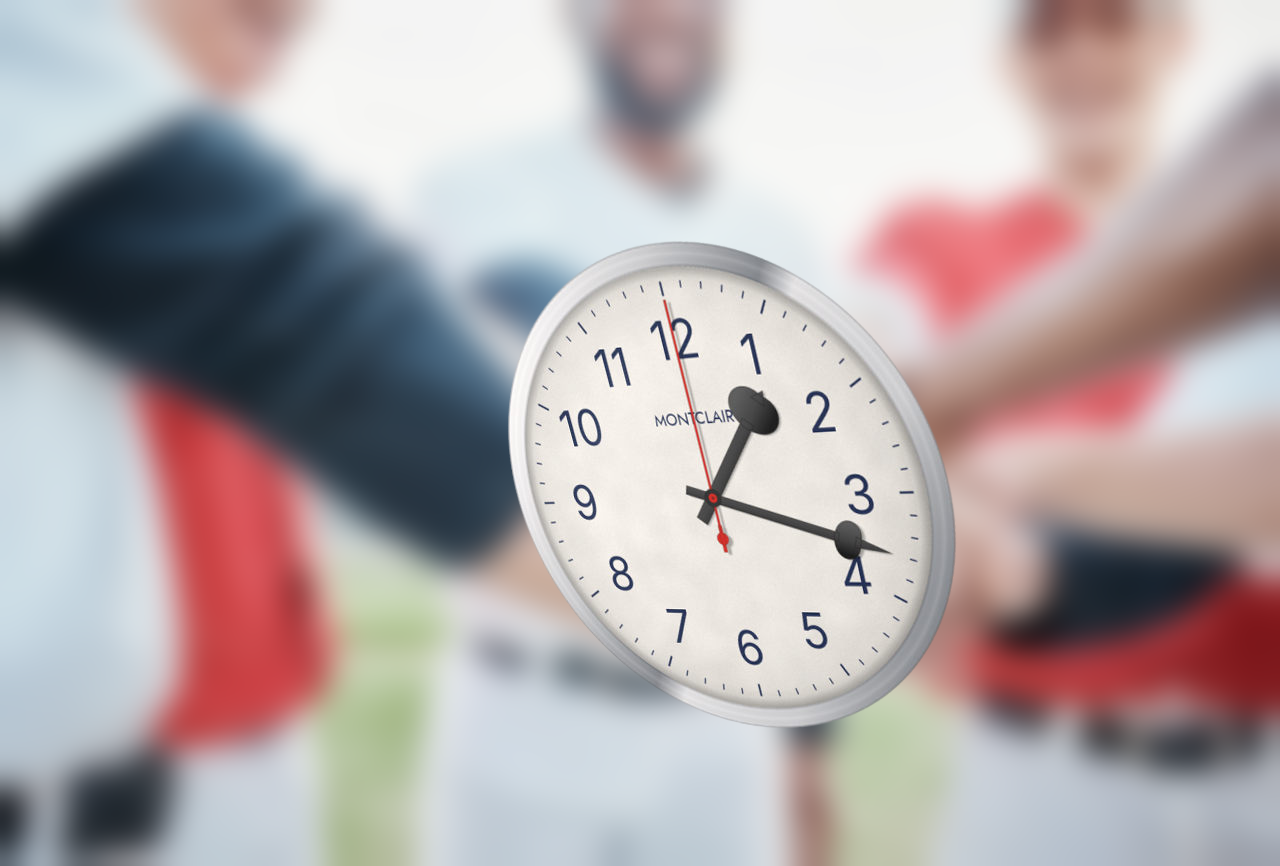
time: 1:18:00
